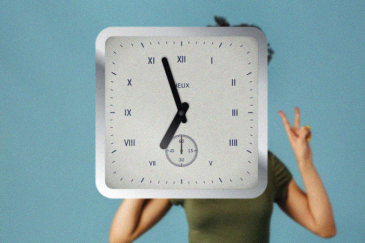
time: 6:57
